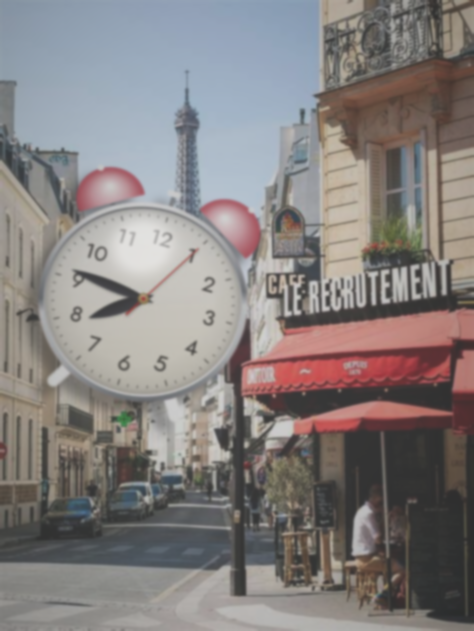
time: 7:46:05
